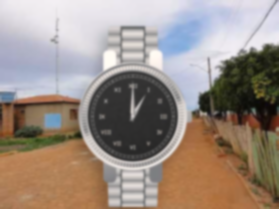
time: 1:00
